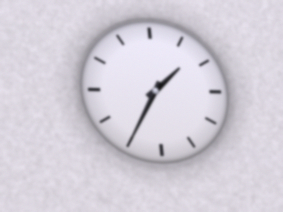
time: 1:35
